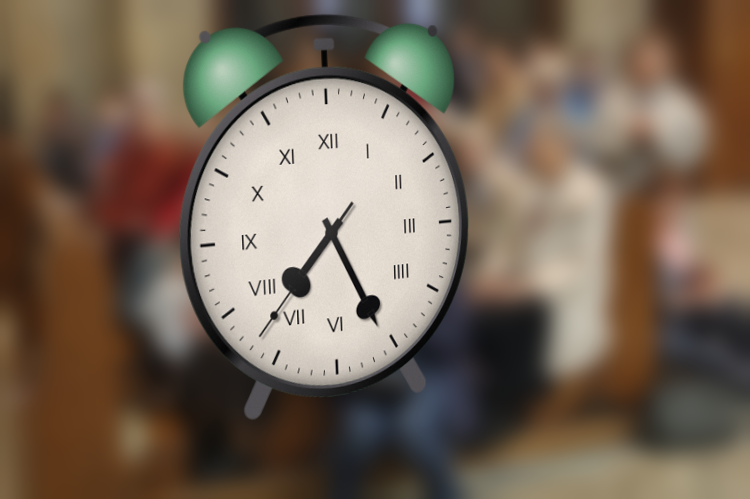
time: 7:25:37
